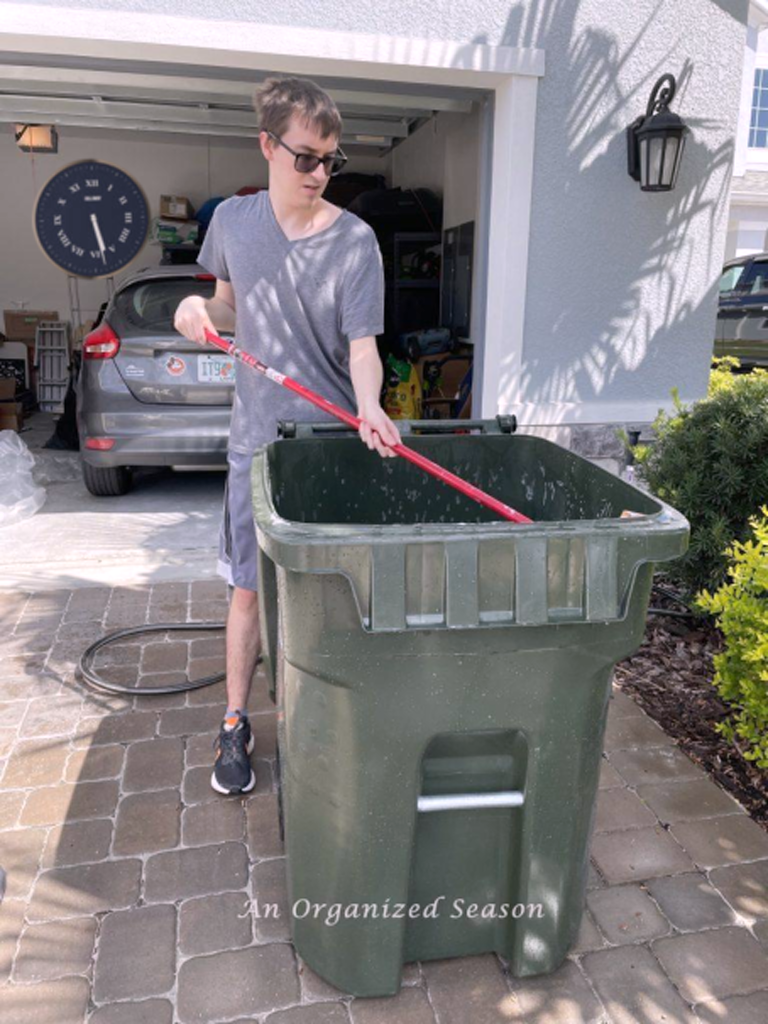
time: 5:28
